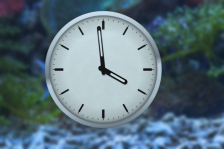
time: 3:59
